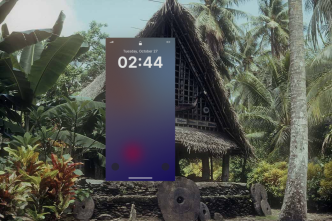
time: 2:44
